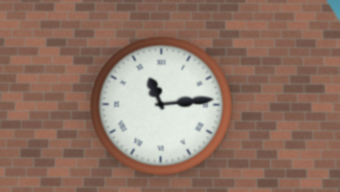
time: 11:14
